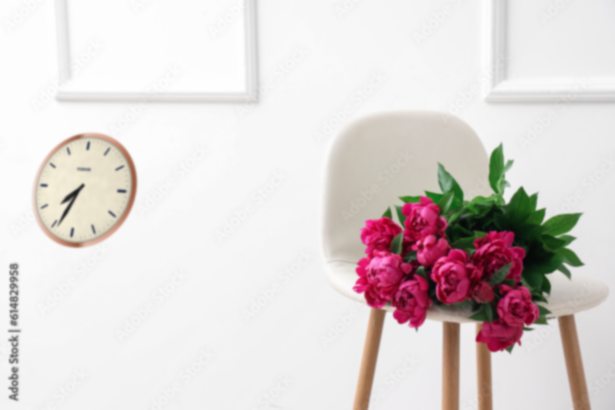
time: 7:34
